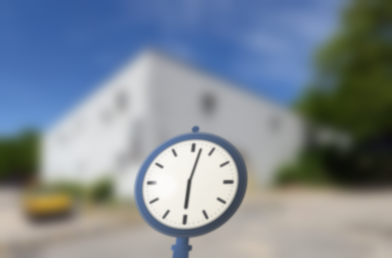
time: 6:02
